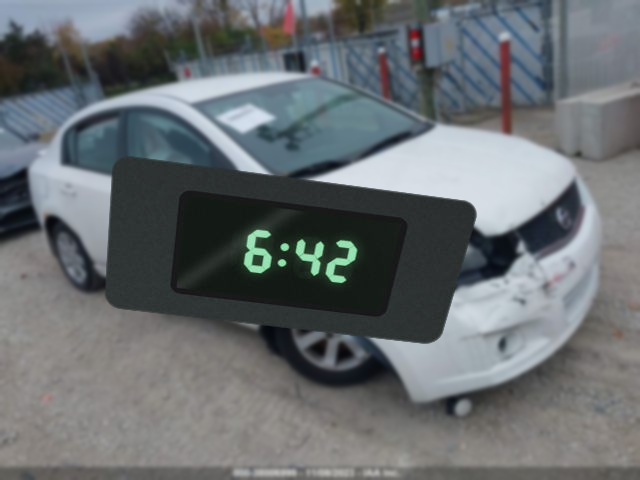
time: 6:42
